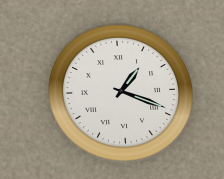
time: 1:19
